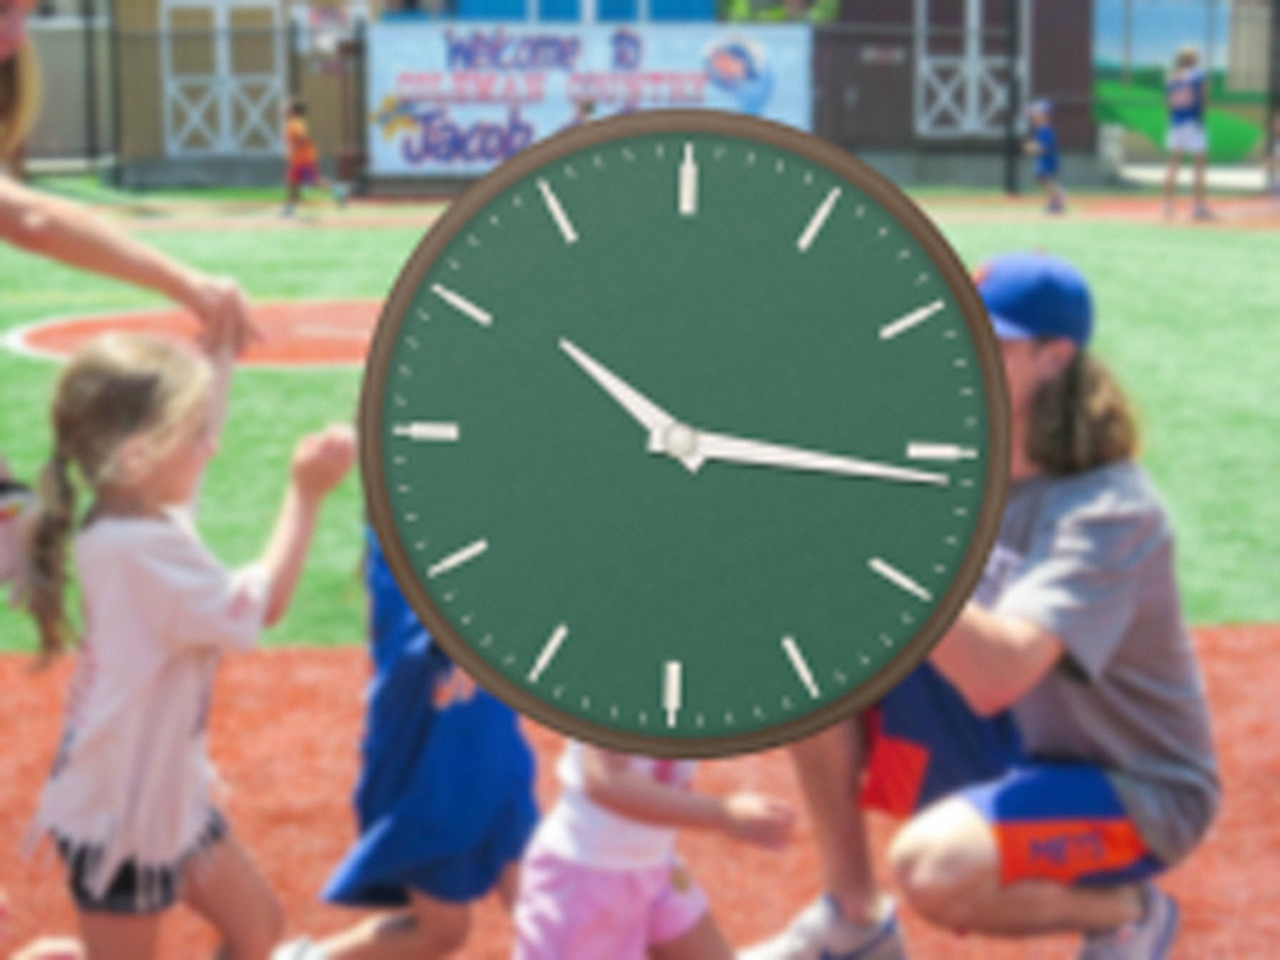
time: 10:16
